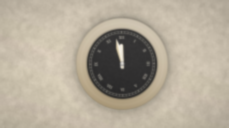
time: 11:58
